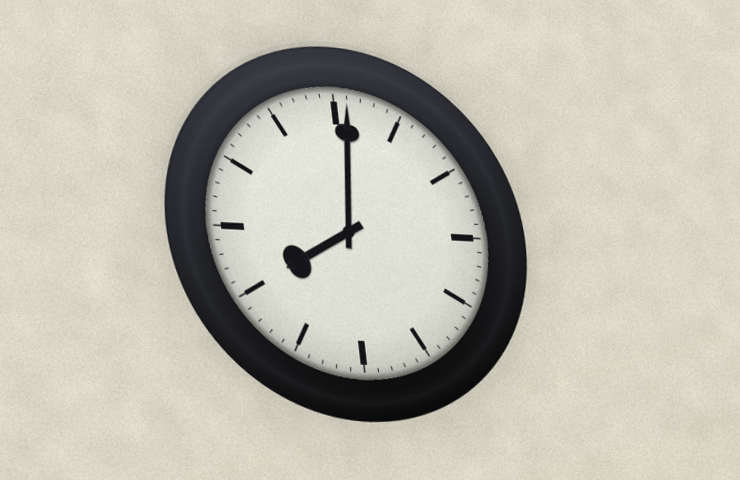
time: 8:01
